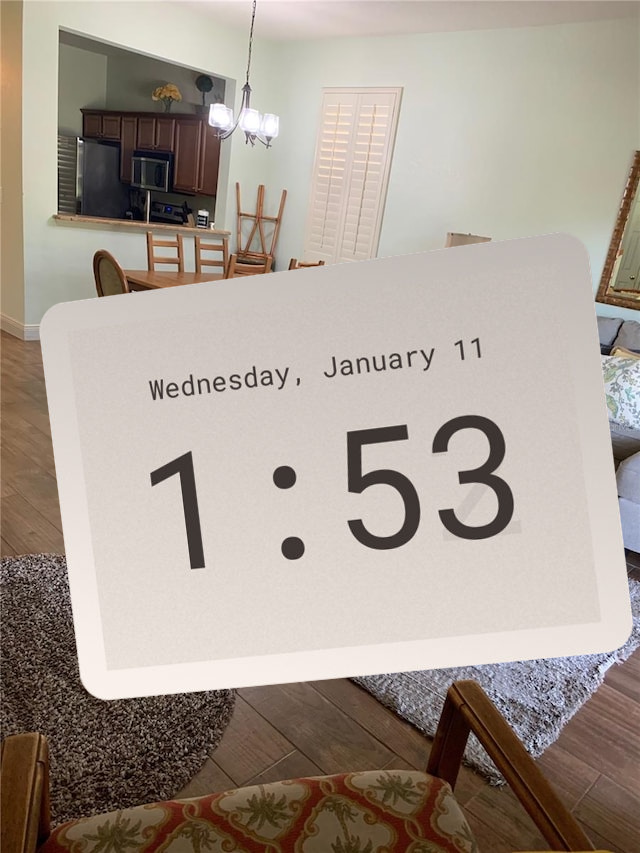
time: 1:53
